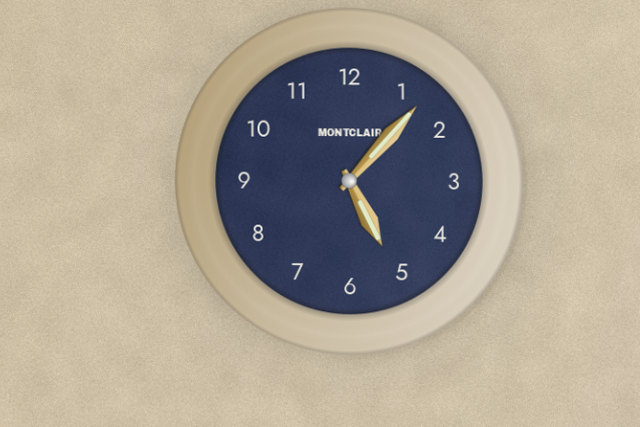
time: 5:07
